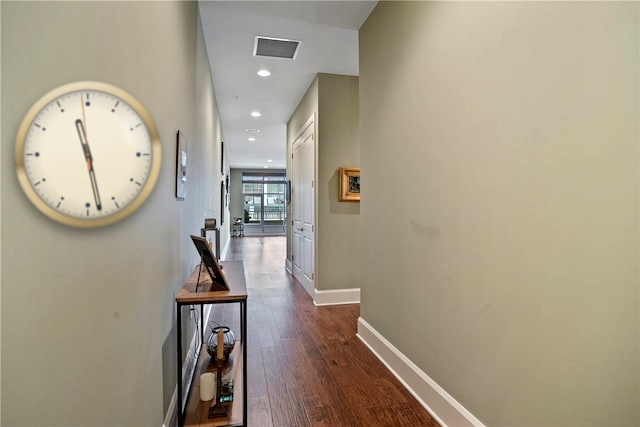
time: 11:27:59
